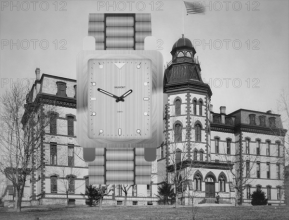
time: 1:49
